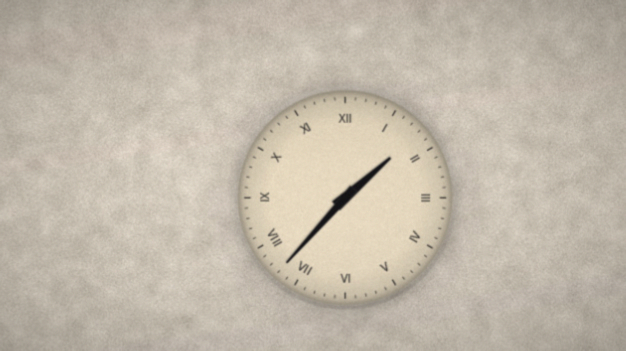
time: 1:37
